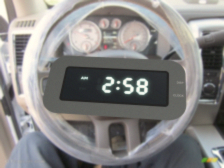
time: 2:58
